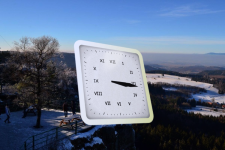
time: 3:16
